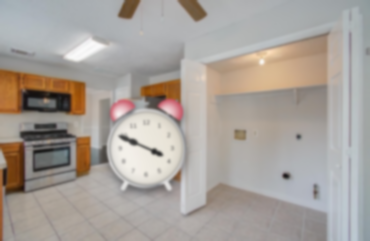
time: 3:49
